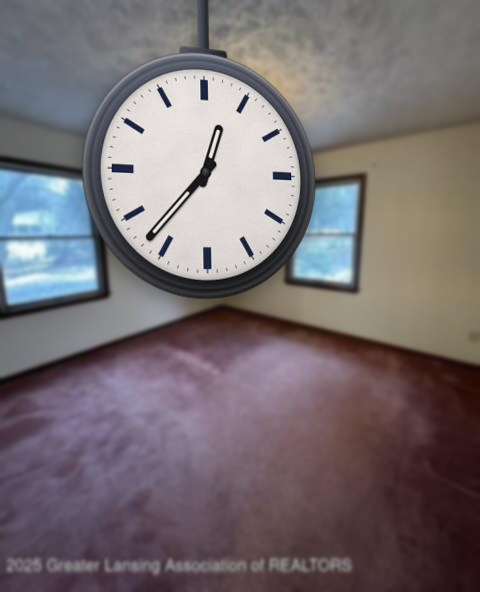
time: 12:37
